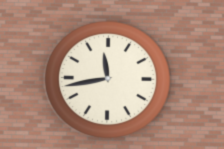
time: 11:43
